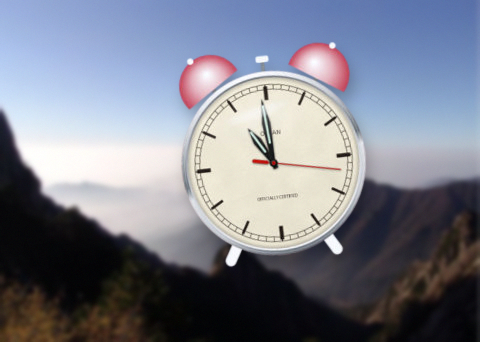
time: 10:59:17
